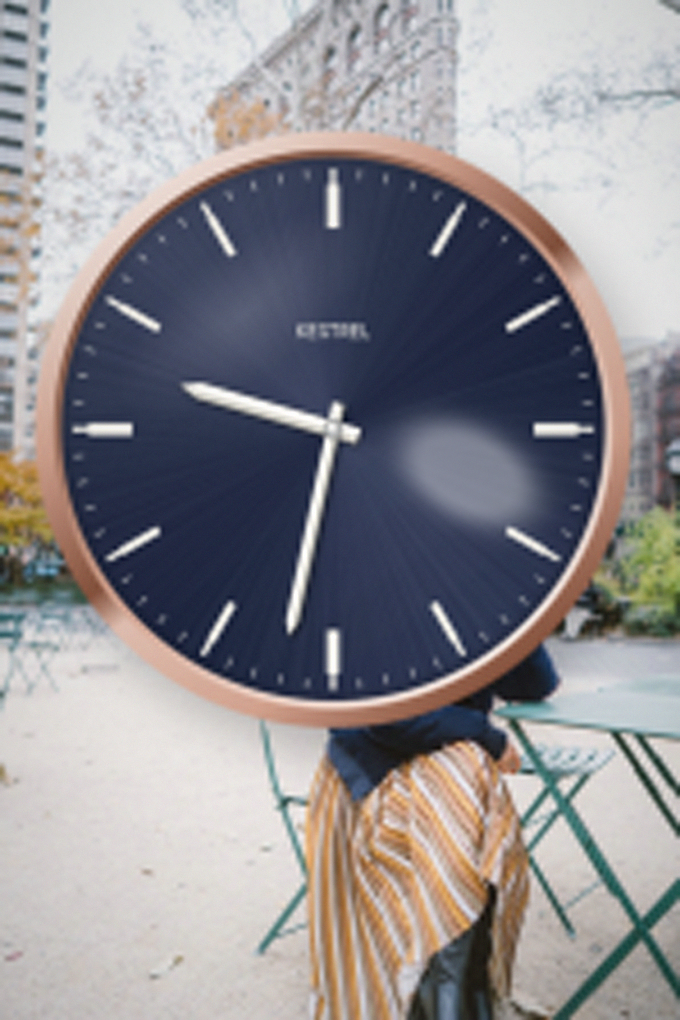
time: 9:32
